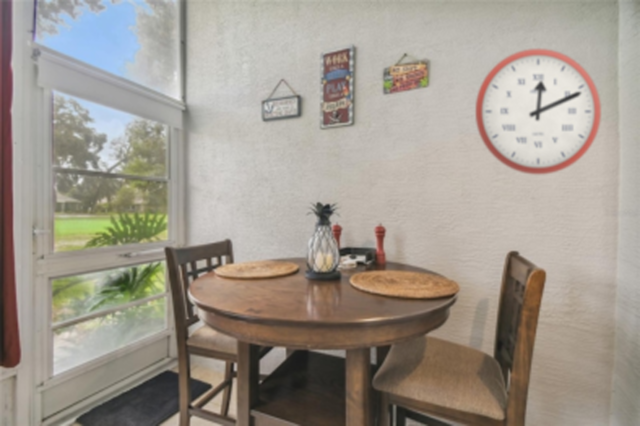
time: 12:11
